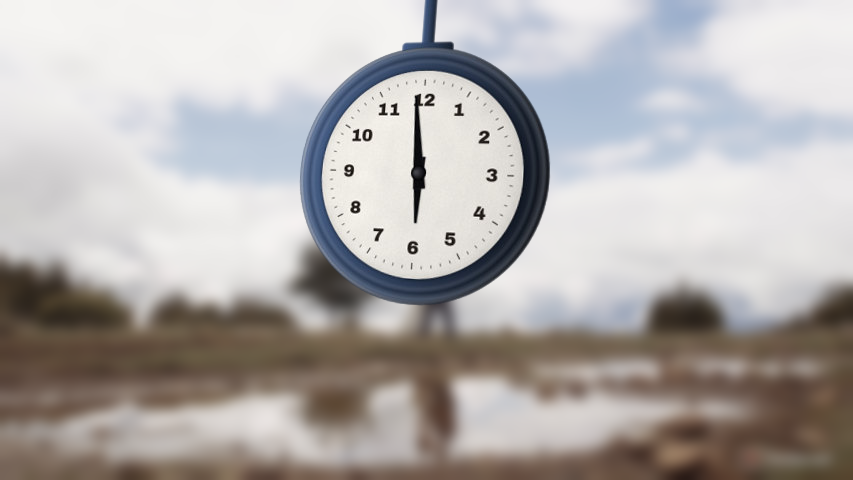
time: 5:59
